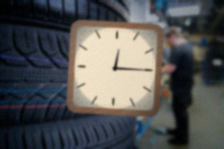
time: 12:15
